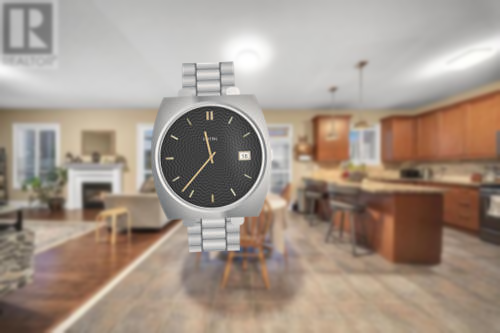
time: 11:37
